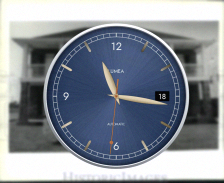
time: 11:16:31
